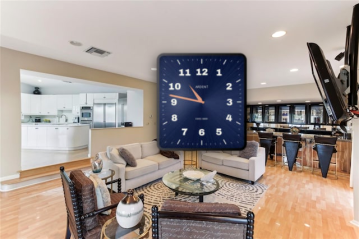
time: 10:47
